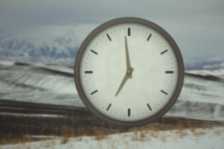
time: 6:59
